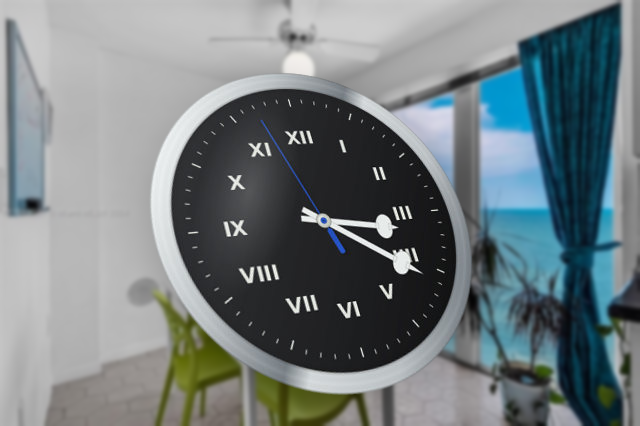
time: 3:20:57
